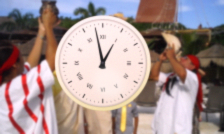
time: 12:58
